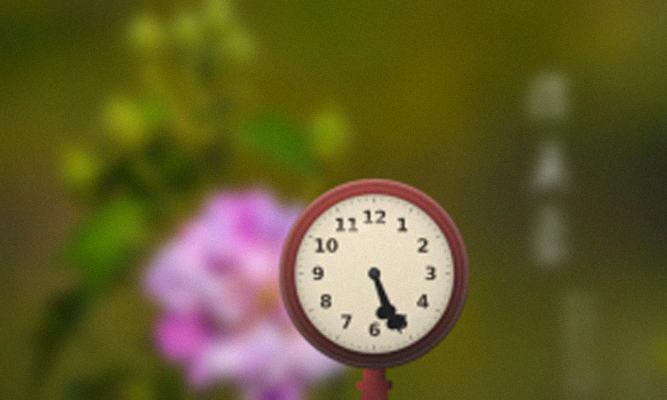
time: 5:26
